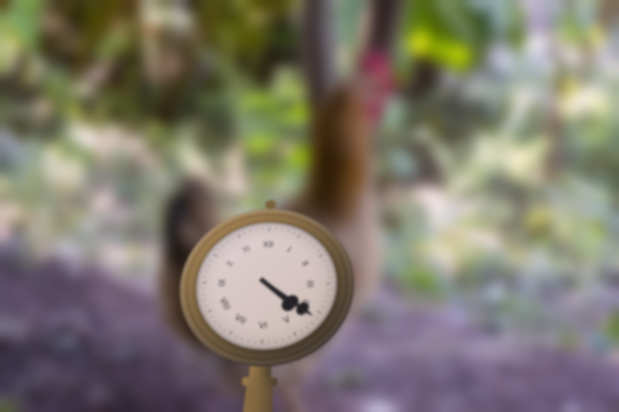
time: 4:21
